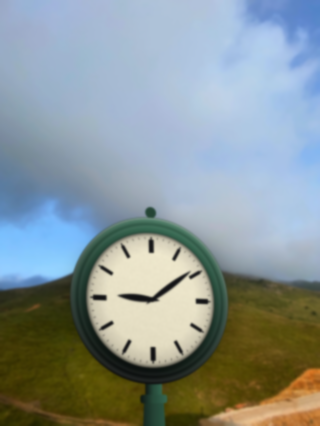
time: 9:09
